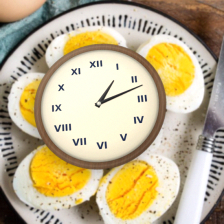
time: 1:12
